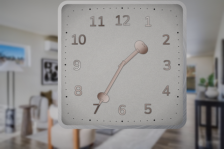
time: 1:35
